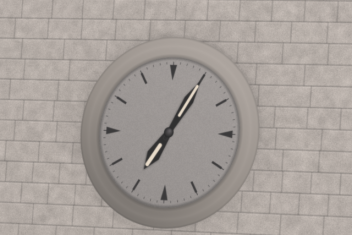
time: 7:05
